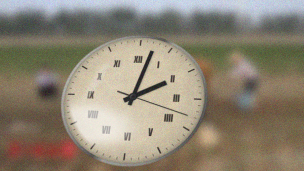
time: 2:02:18
